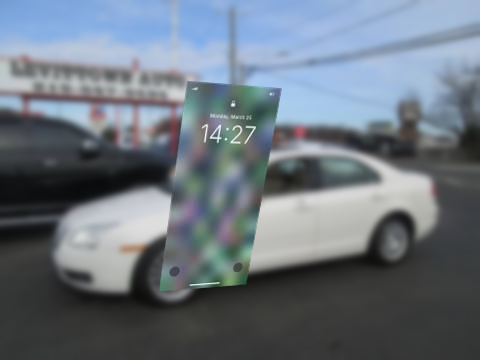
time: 14:27
